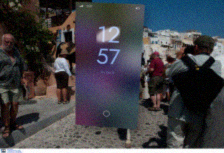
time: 12:57
